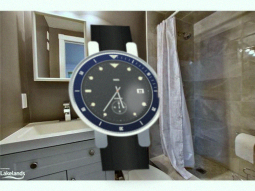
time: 5:36
